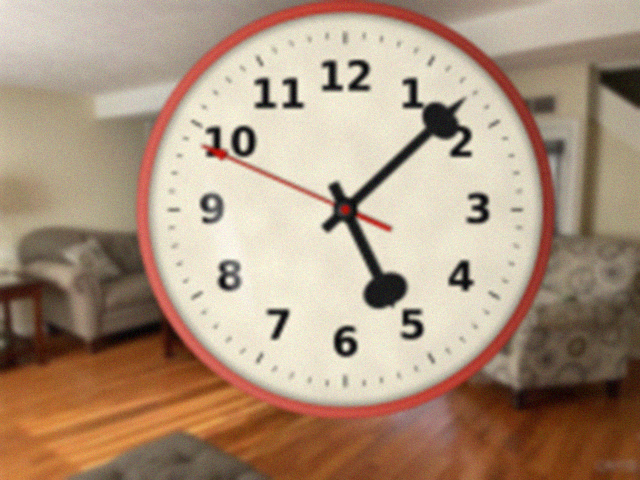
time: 5:07:49
